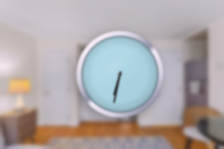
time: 6:32
